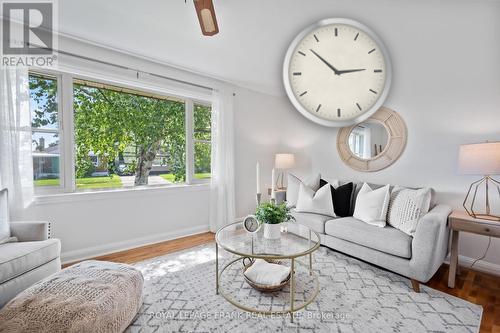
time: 2:52
